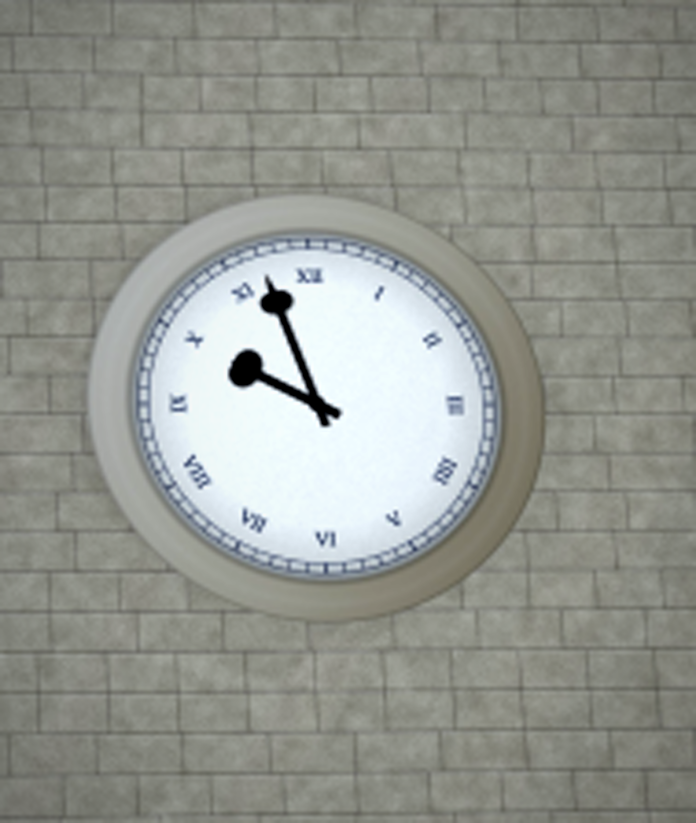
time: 9:57
